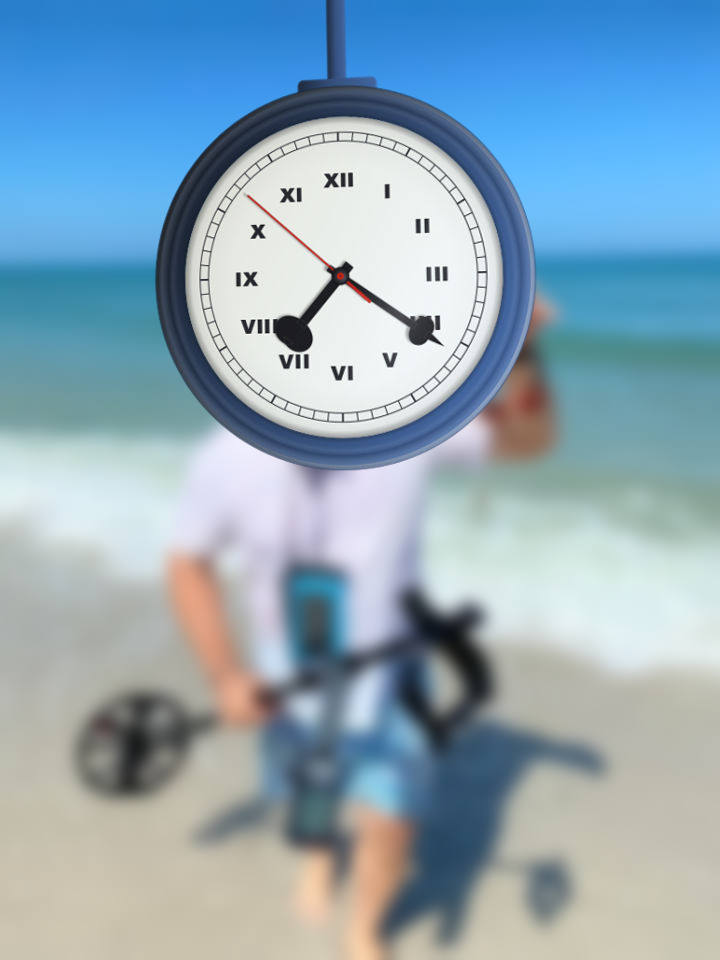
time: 7:20:52
